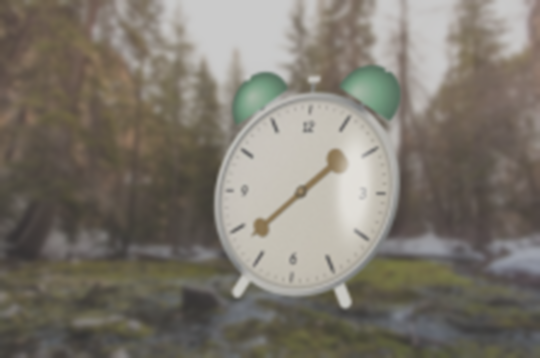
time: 1:38
